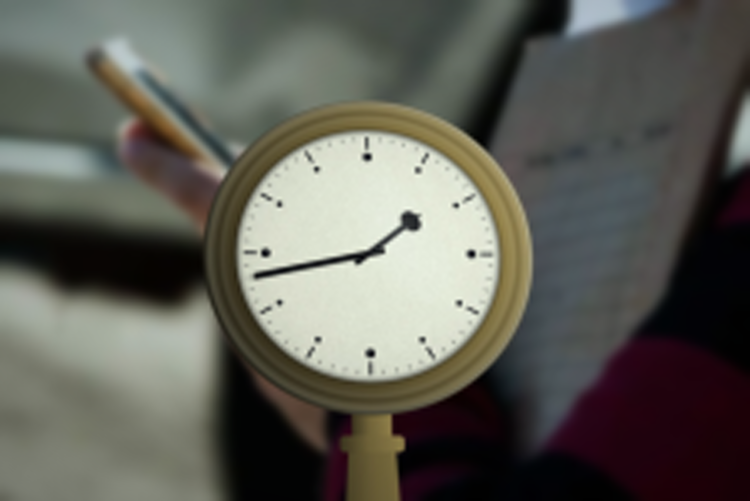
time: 1:43
